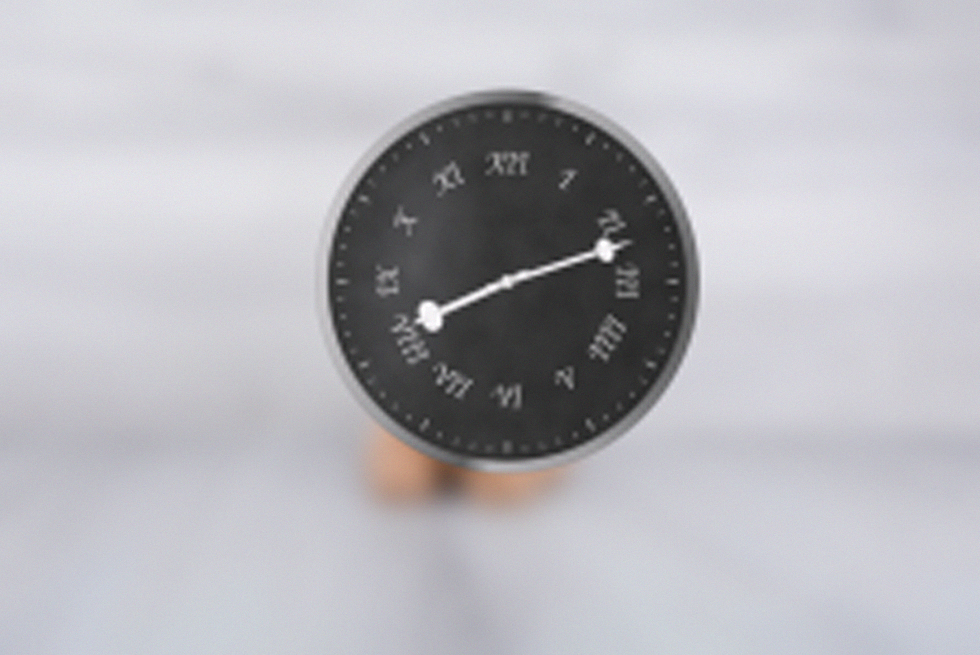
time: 8:12
